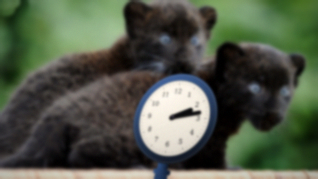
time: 2:13
